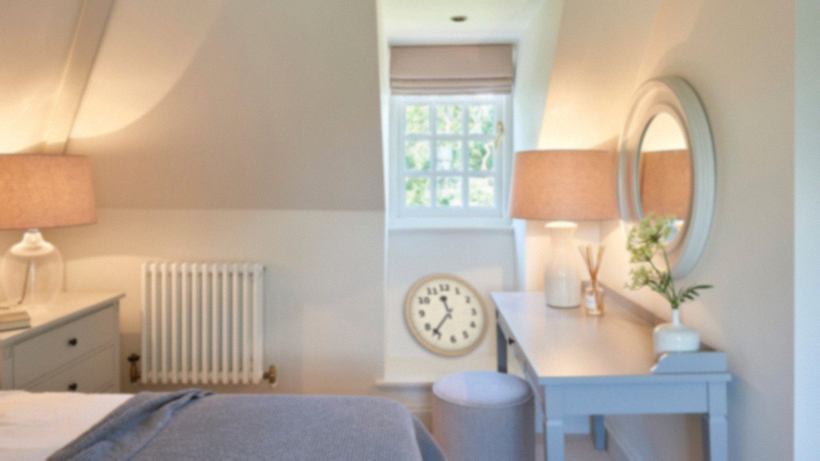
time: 11:37
